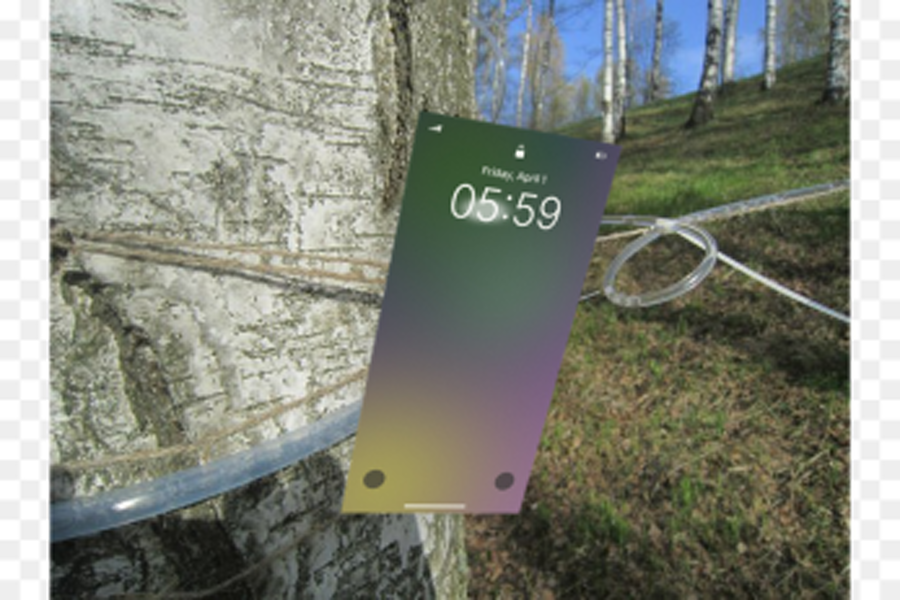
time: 5:59
